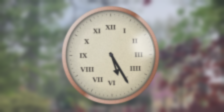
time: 5:25
